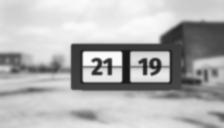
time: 21:19
